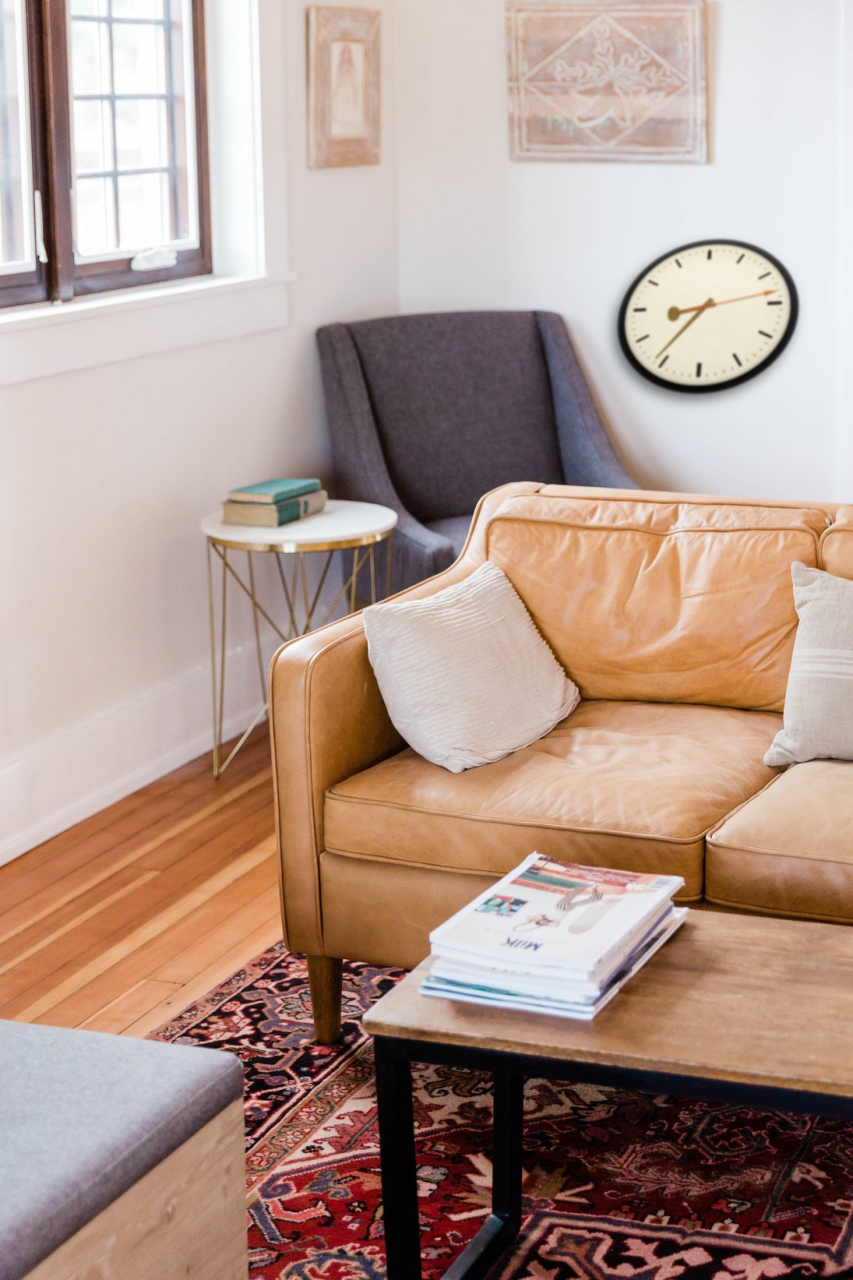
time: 8:36:13
